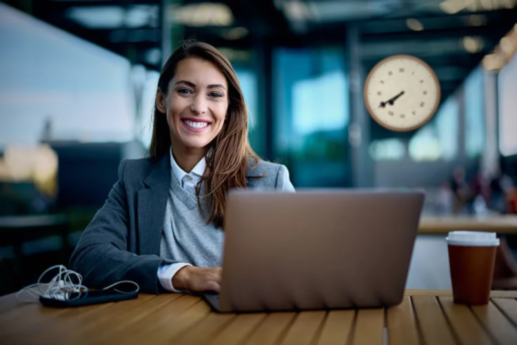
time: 7:40
